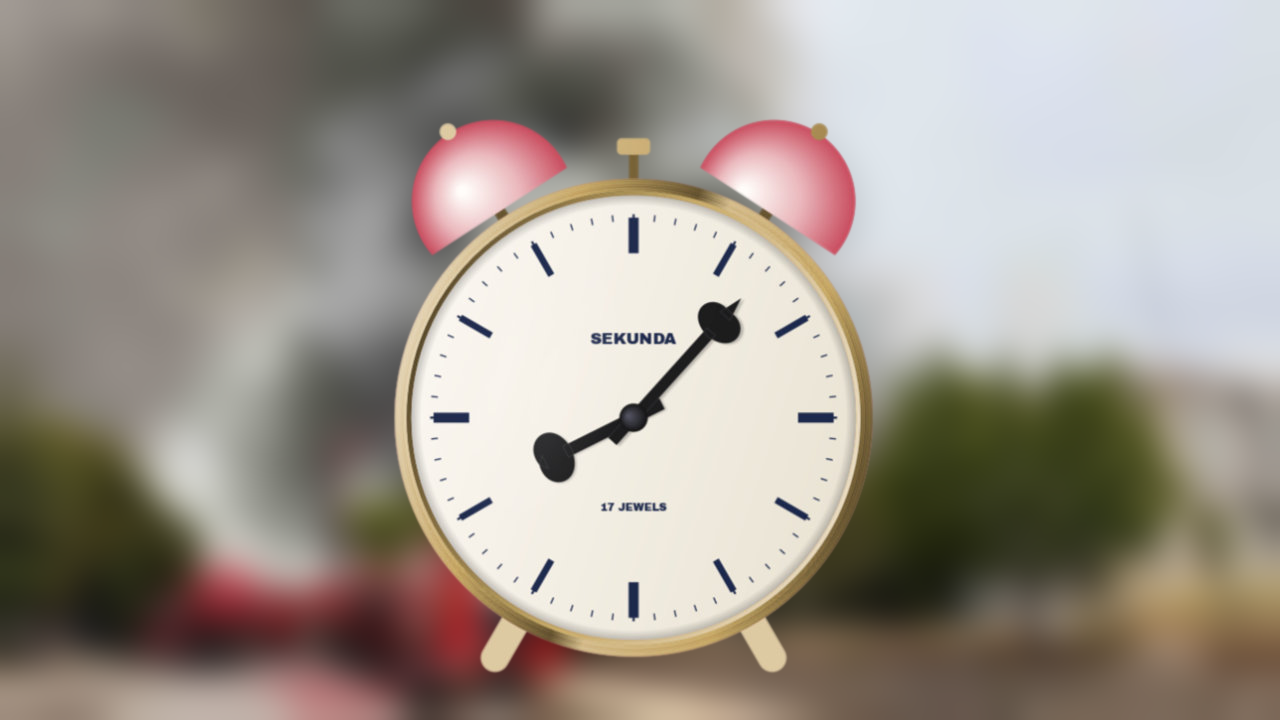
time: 8:07
